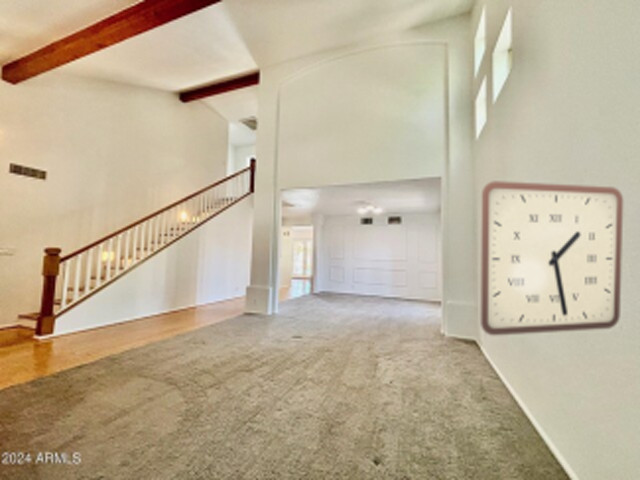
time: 1:28
